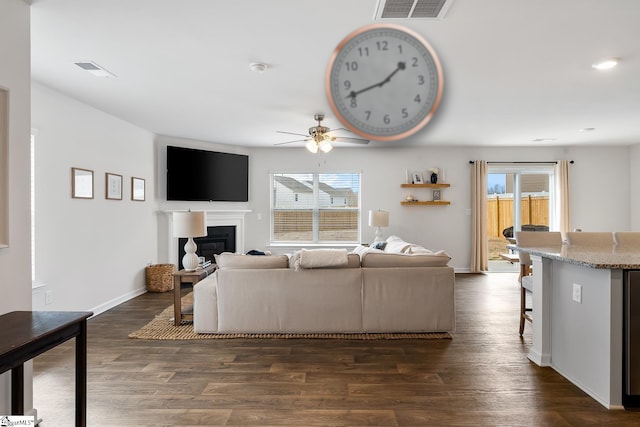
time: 1:42
